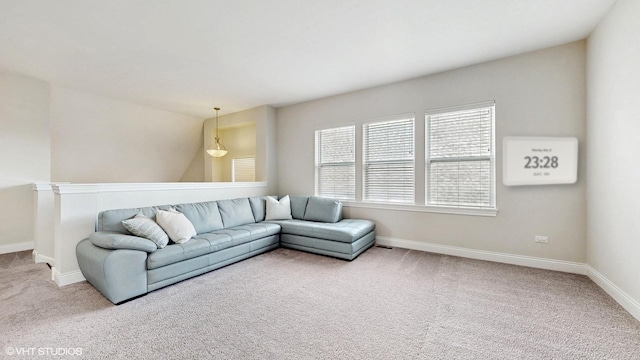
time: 23:28
